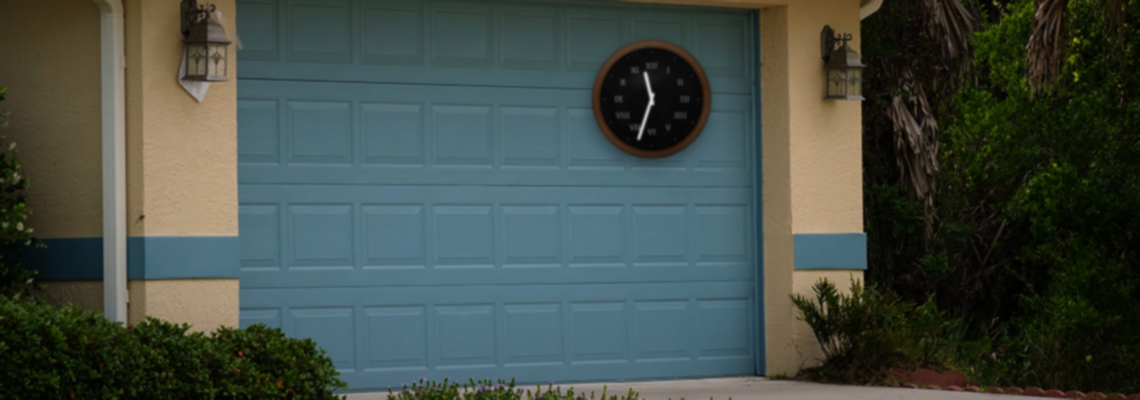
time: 11:33
